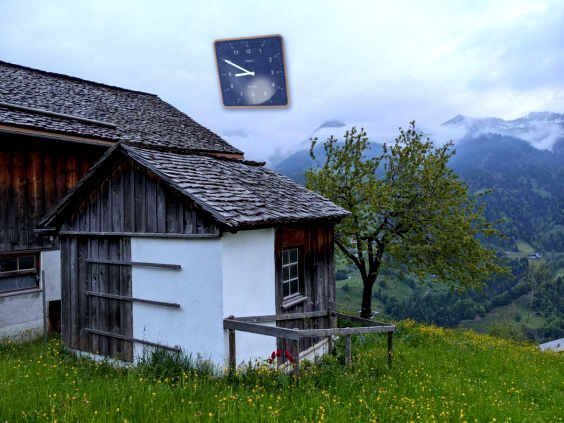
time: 8:50
